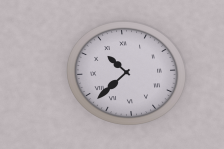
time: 10:38
